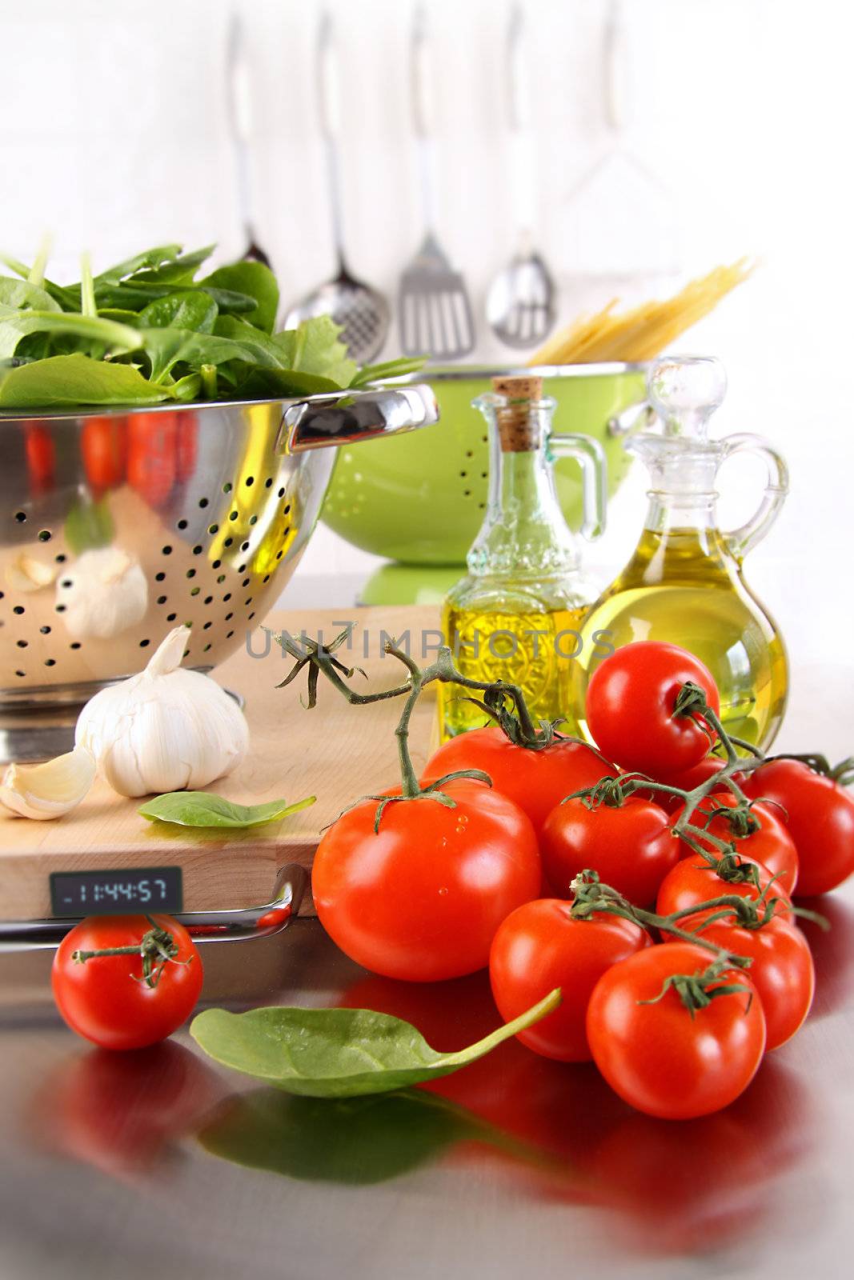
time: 11:44:57
